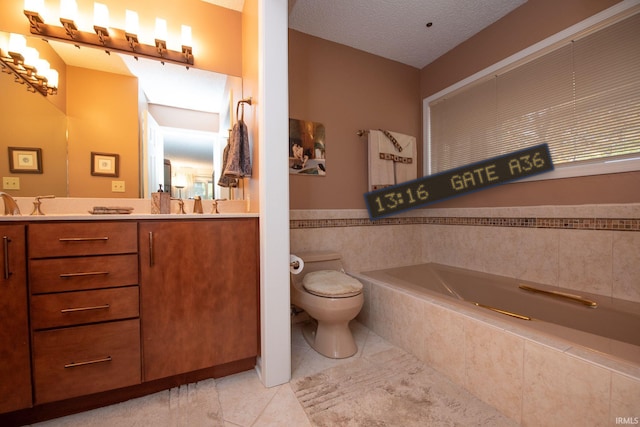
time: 13:16
